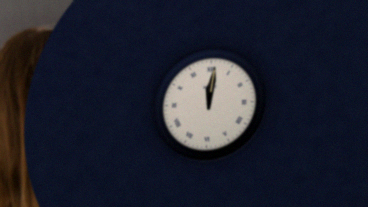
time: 12:01
